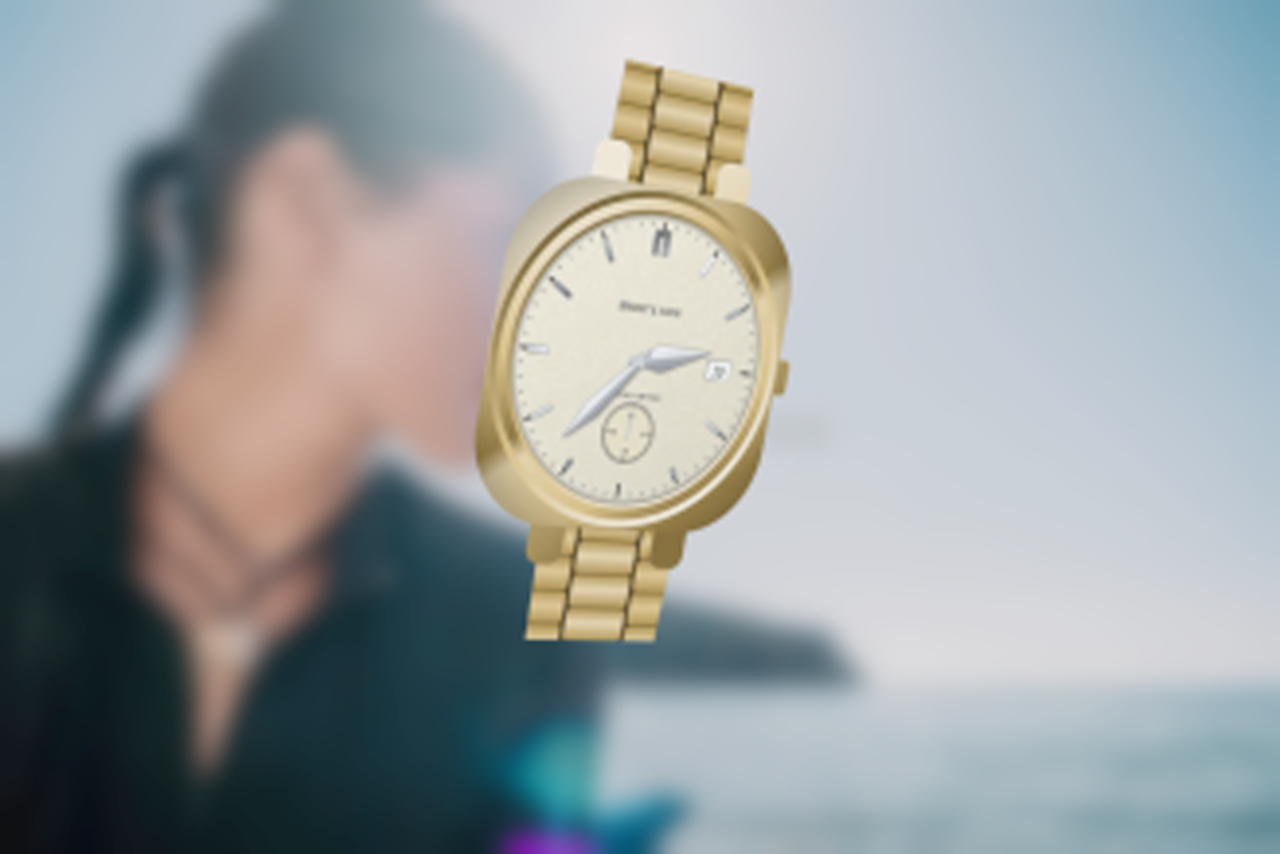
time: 2:37
